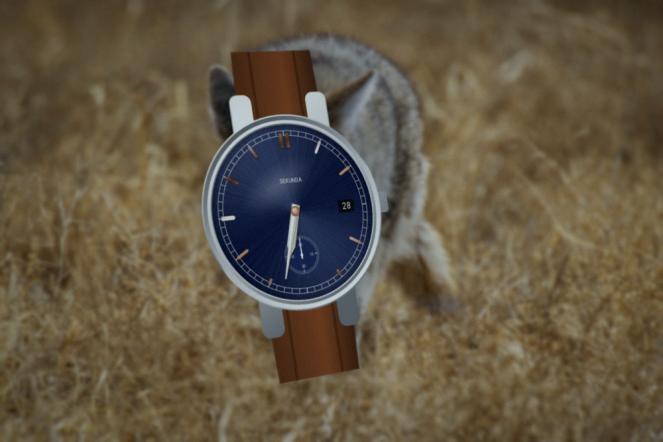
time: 6:33
